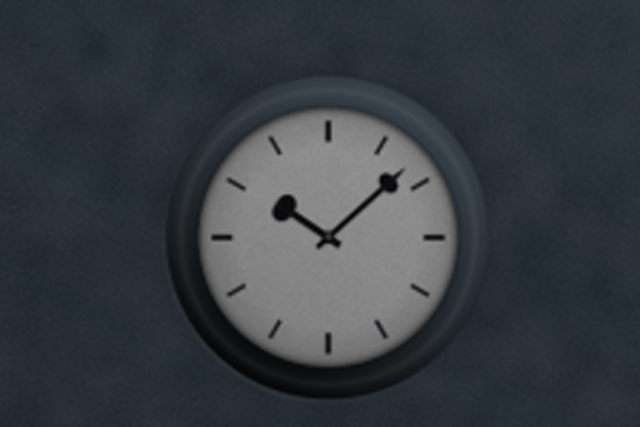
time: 10:08
